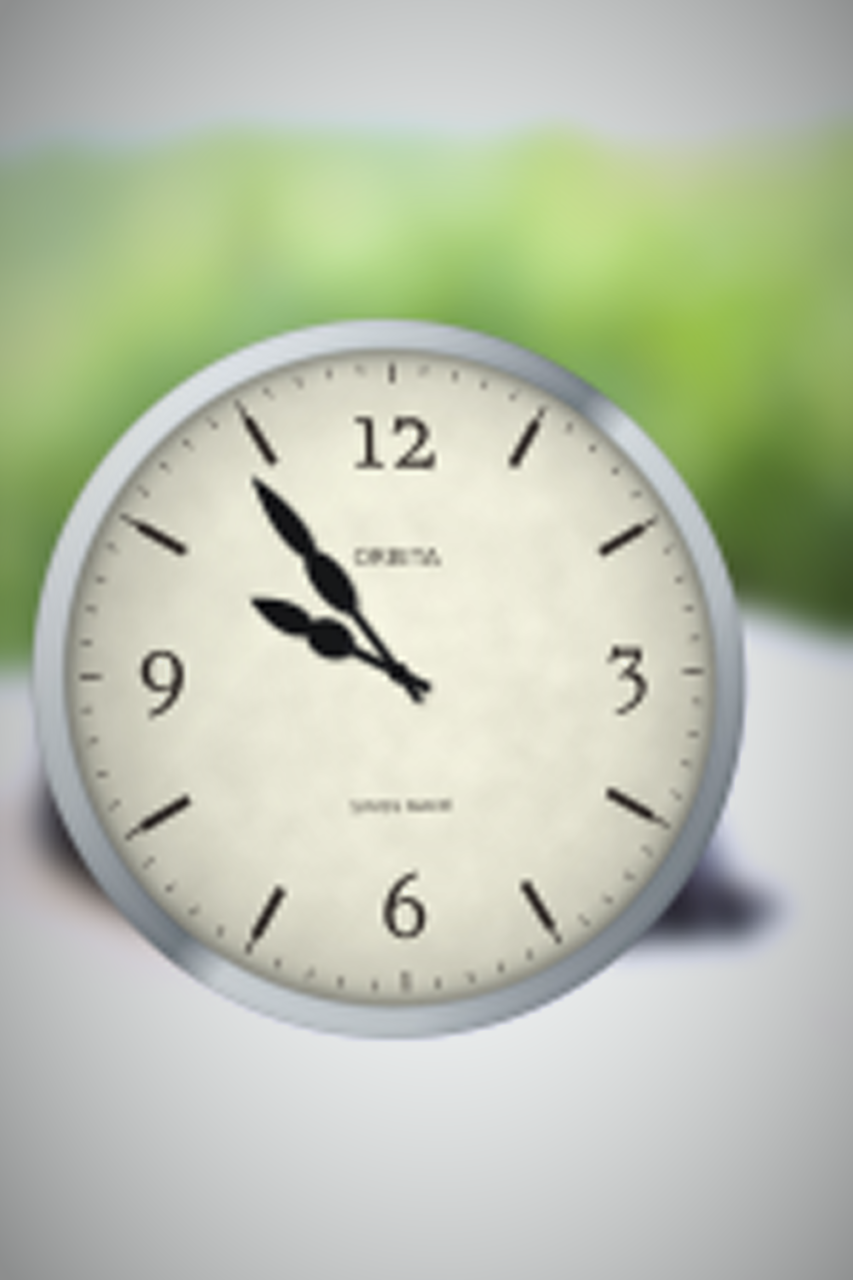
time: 9:54
